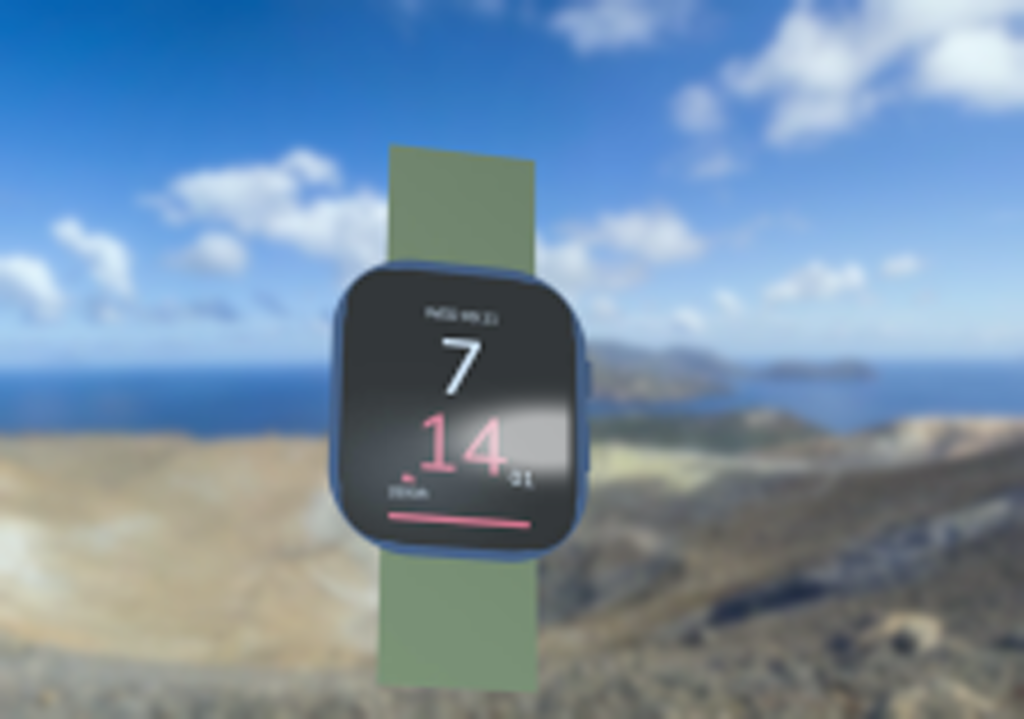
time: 7:14
